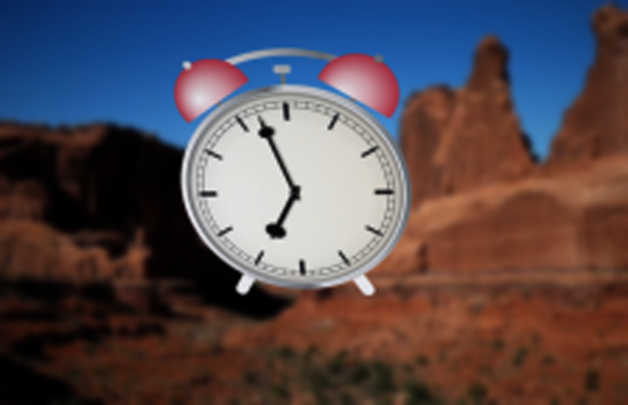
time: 6:57
